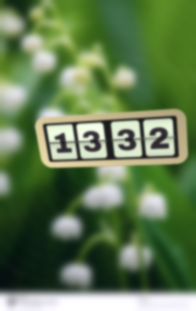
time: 13:32
